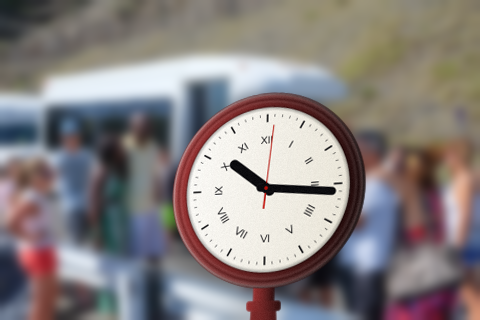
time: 10:16:01
